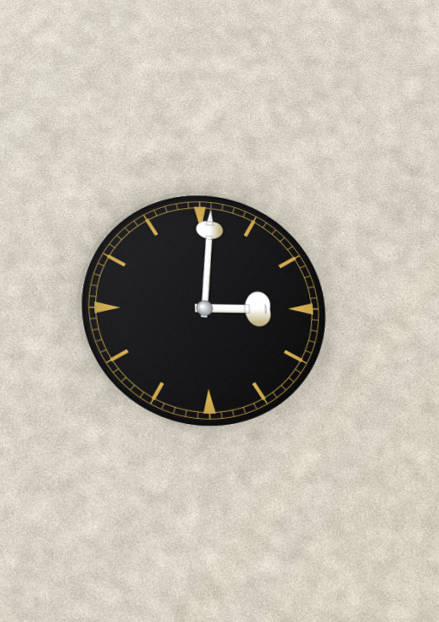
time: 3:01
